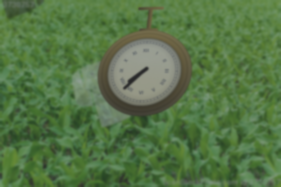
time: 7:37
